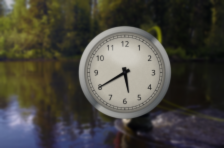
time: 5:40
